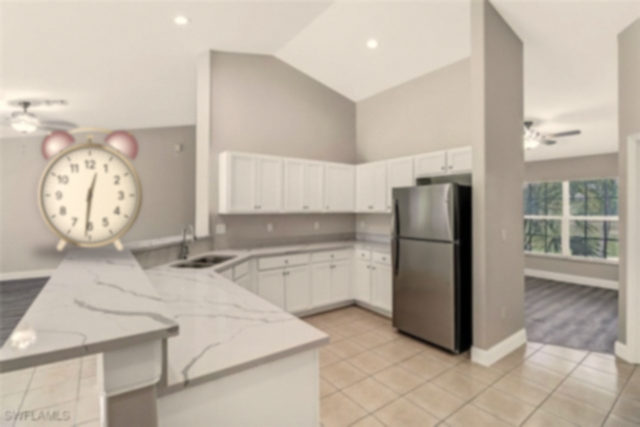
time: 12:31
